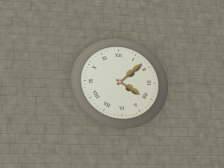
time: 4:08
